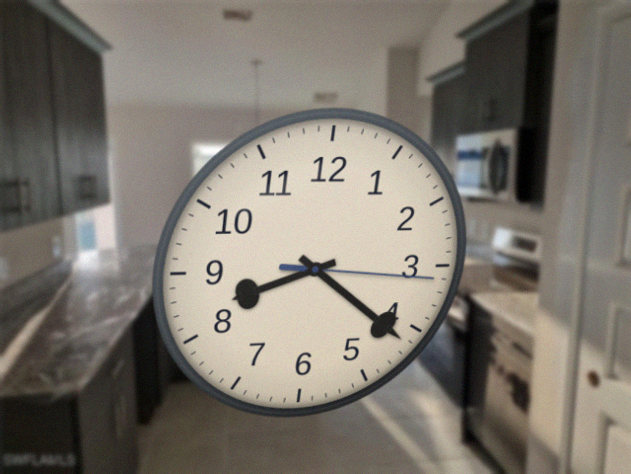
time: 8:21:16
